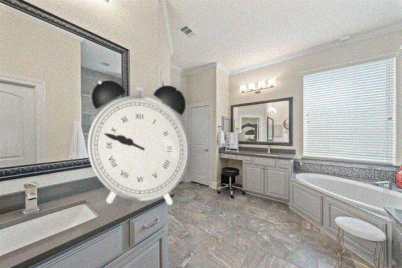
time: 9:48
